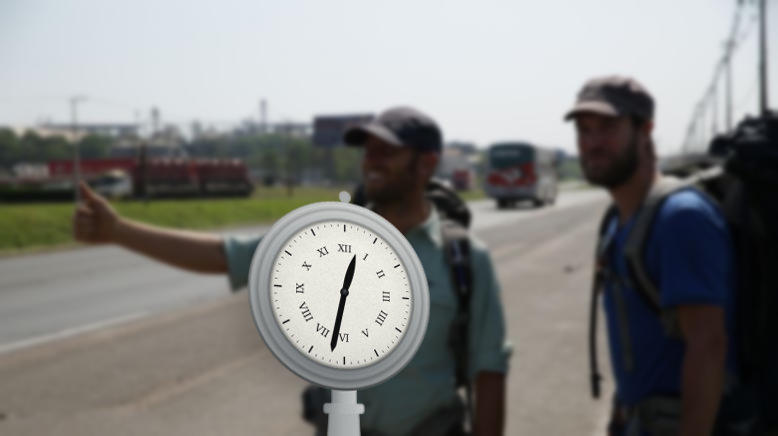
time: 12:32
